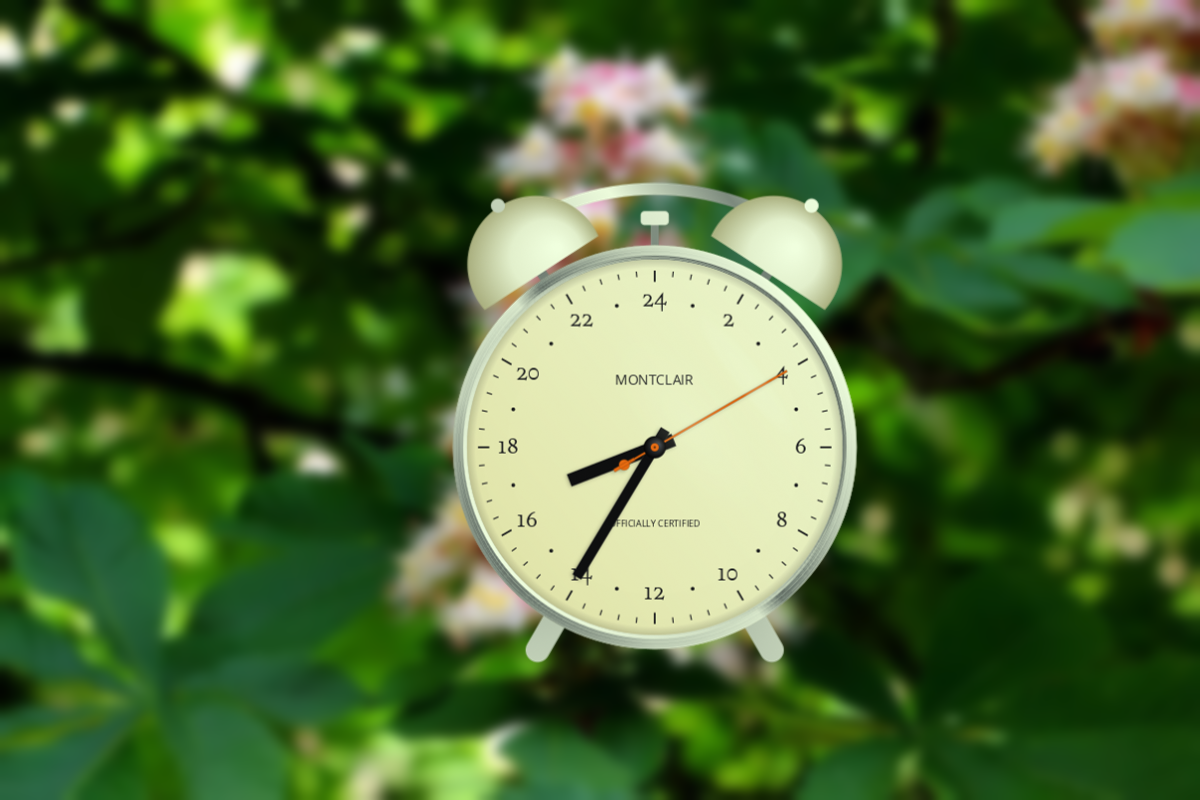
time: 16:35:10
